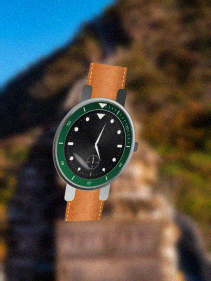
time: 5:03
